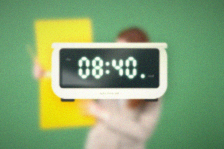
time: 8:40
